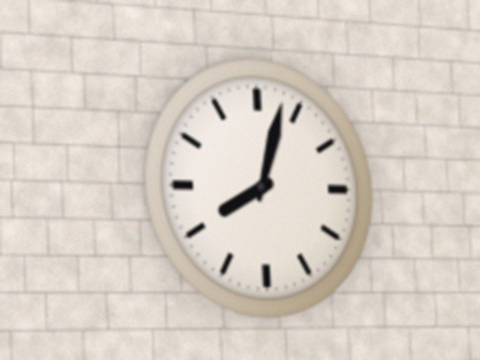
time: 8:03
